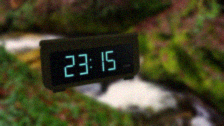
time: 23:15
